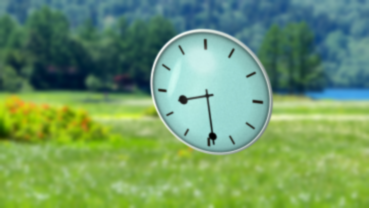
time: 8:29
